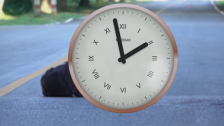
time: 1:58
